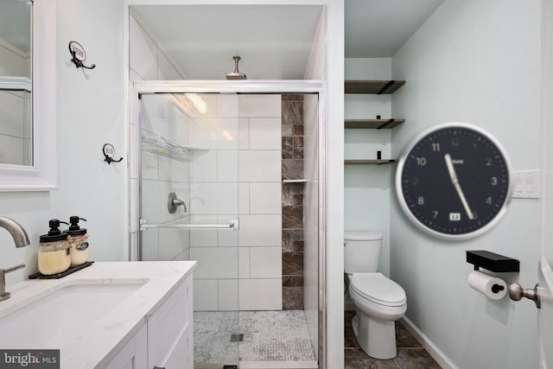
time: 11:26
